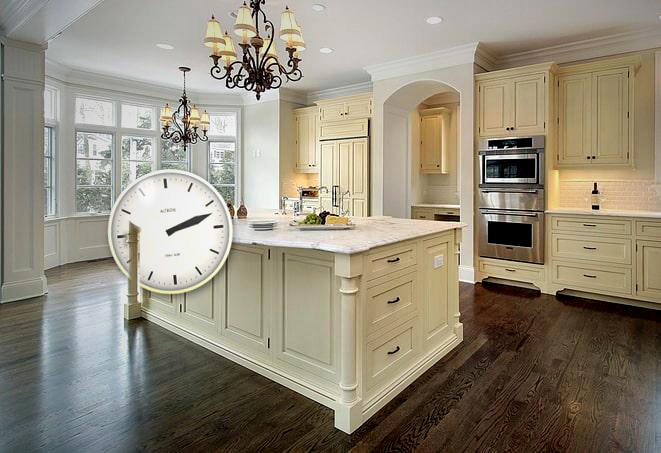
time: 2:12
